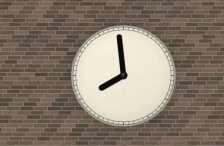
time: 7:59
